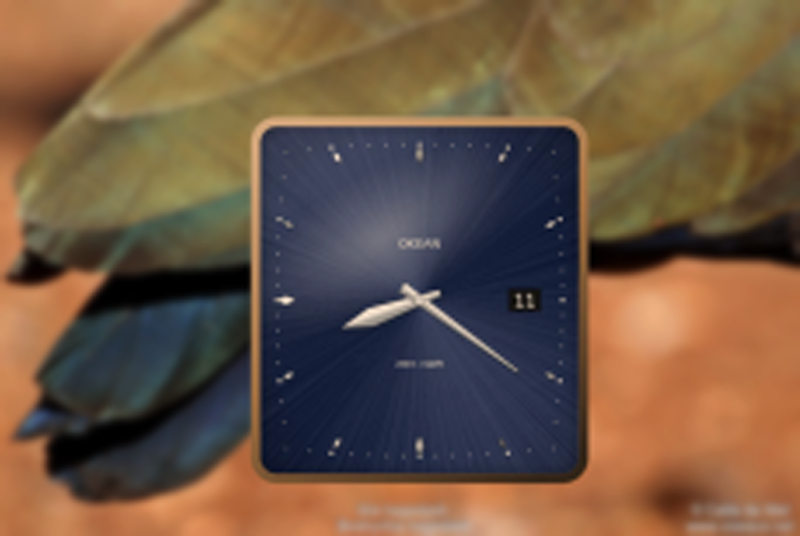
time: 8:21
